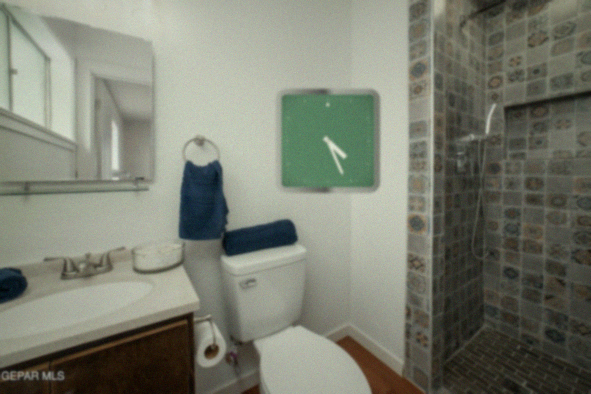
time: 4:26
